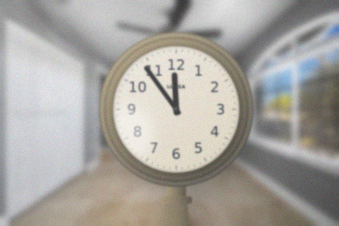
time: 11:54
